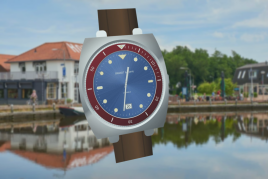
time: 12:32
